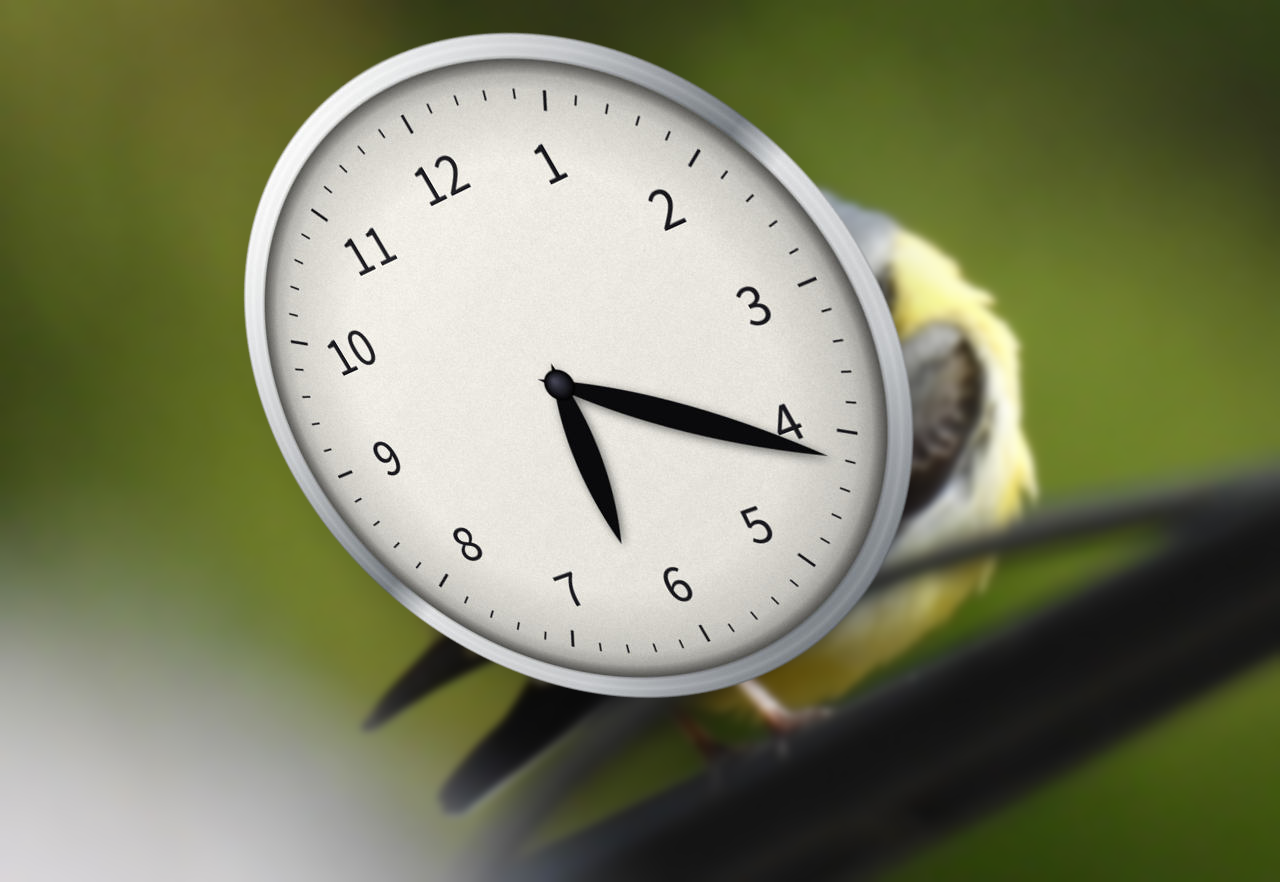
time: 6:21
